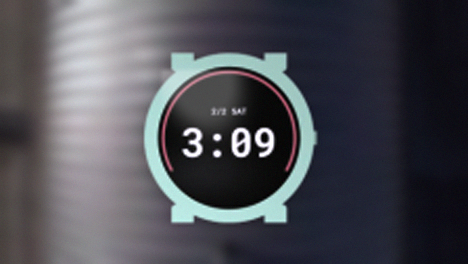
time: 3:09
